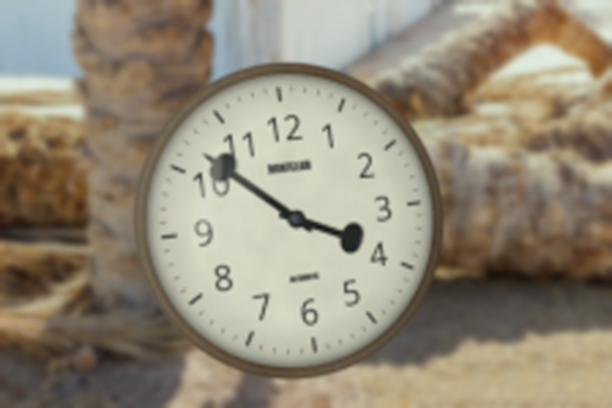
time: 3:52
